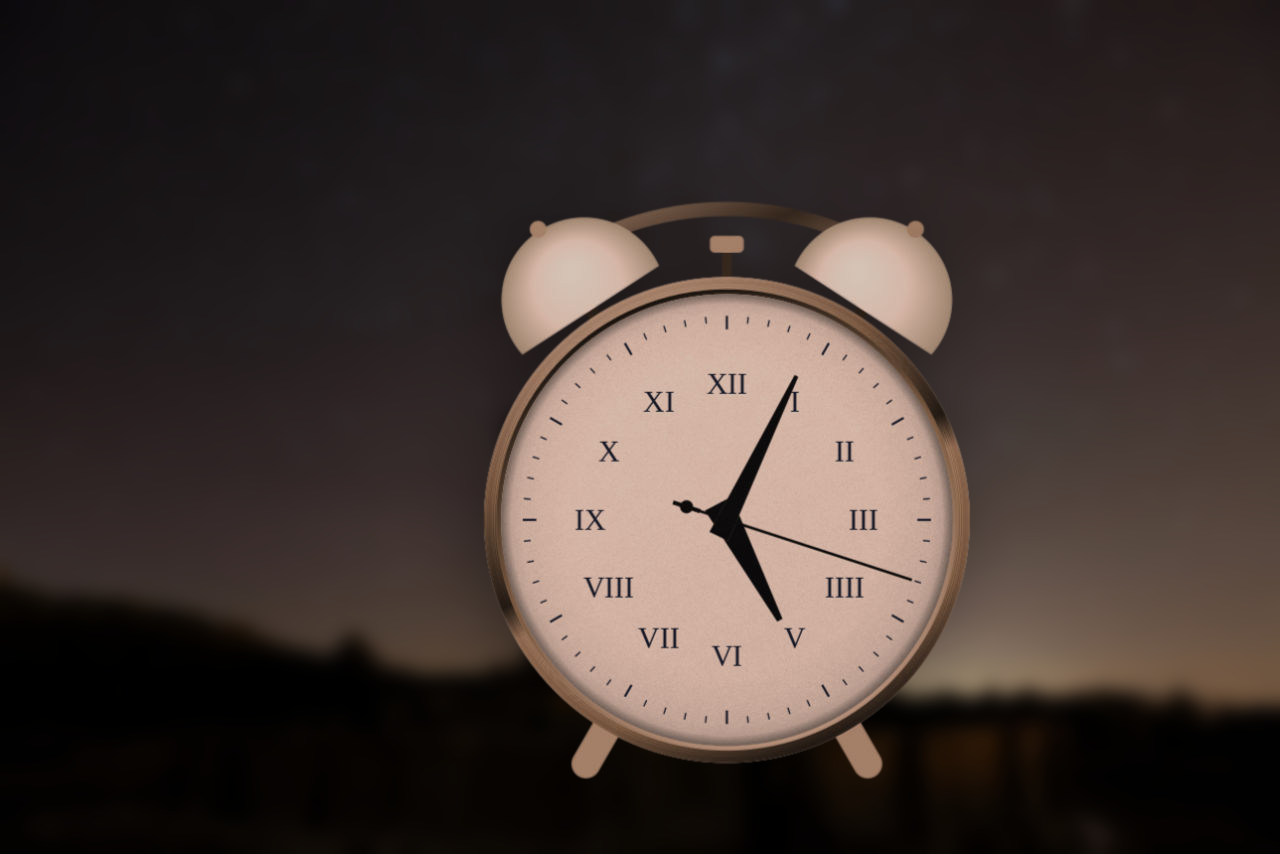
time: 5:04:18
